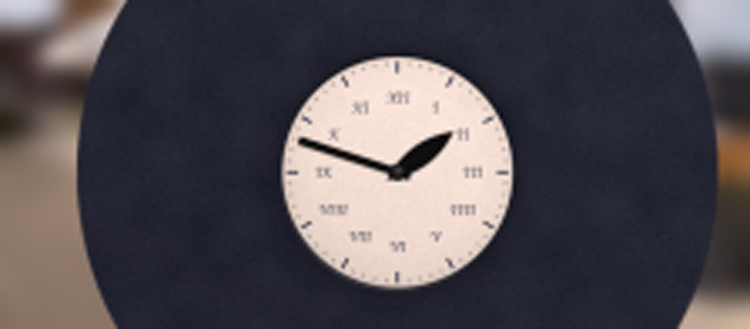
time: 1:48
